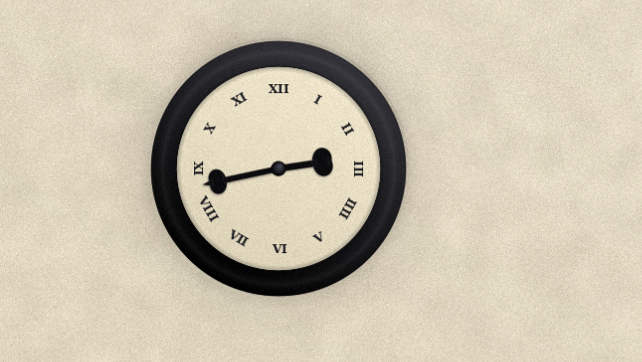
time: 2:43
